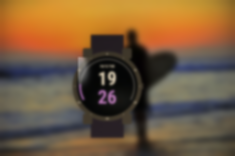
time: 19:26
